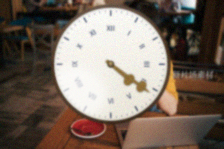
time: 4:21
